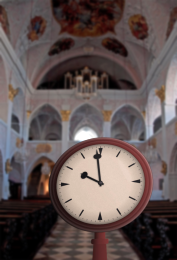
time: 9:59
